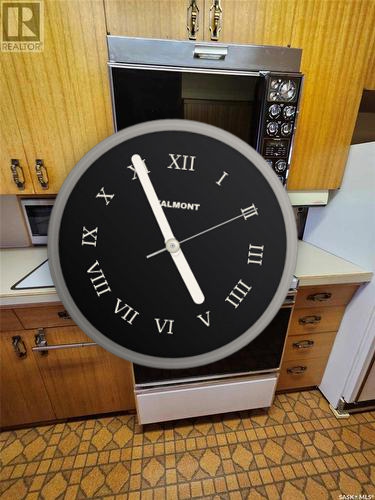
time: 4:55:10
